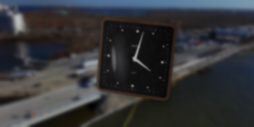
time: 4:02
